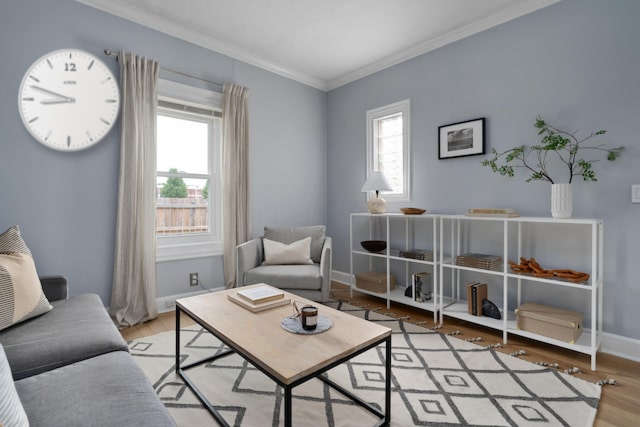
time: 8:48
